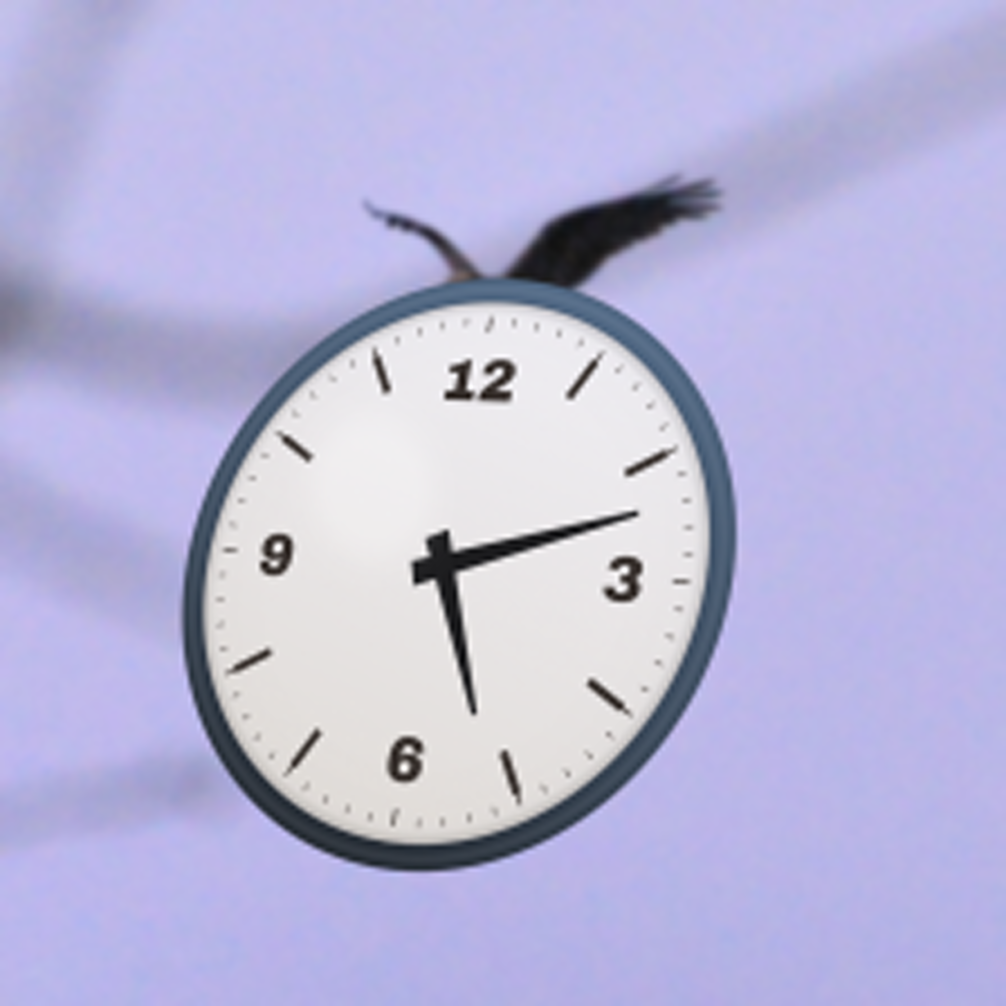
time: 5:12
